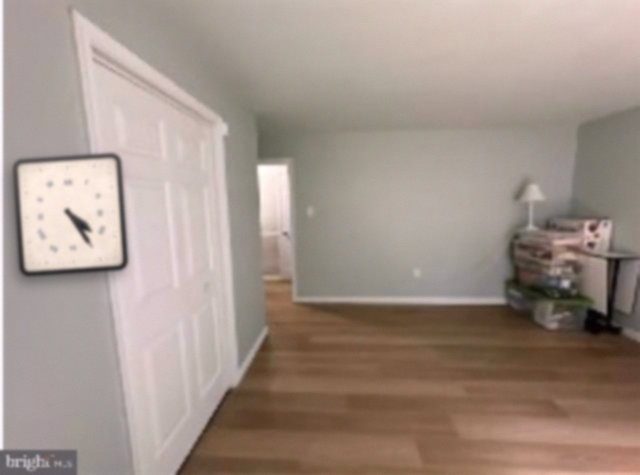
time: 4:25
